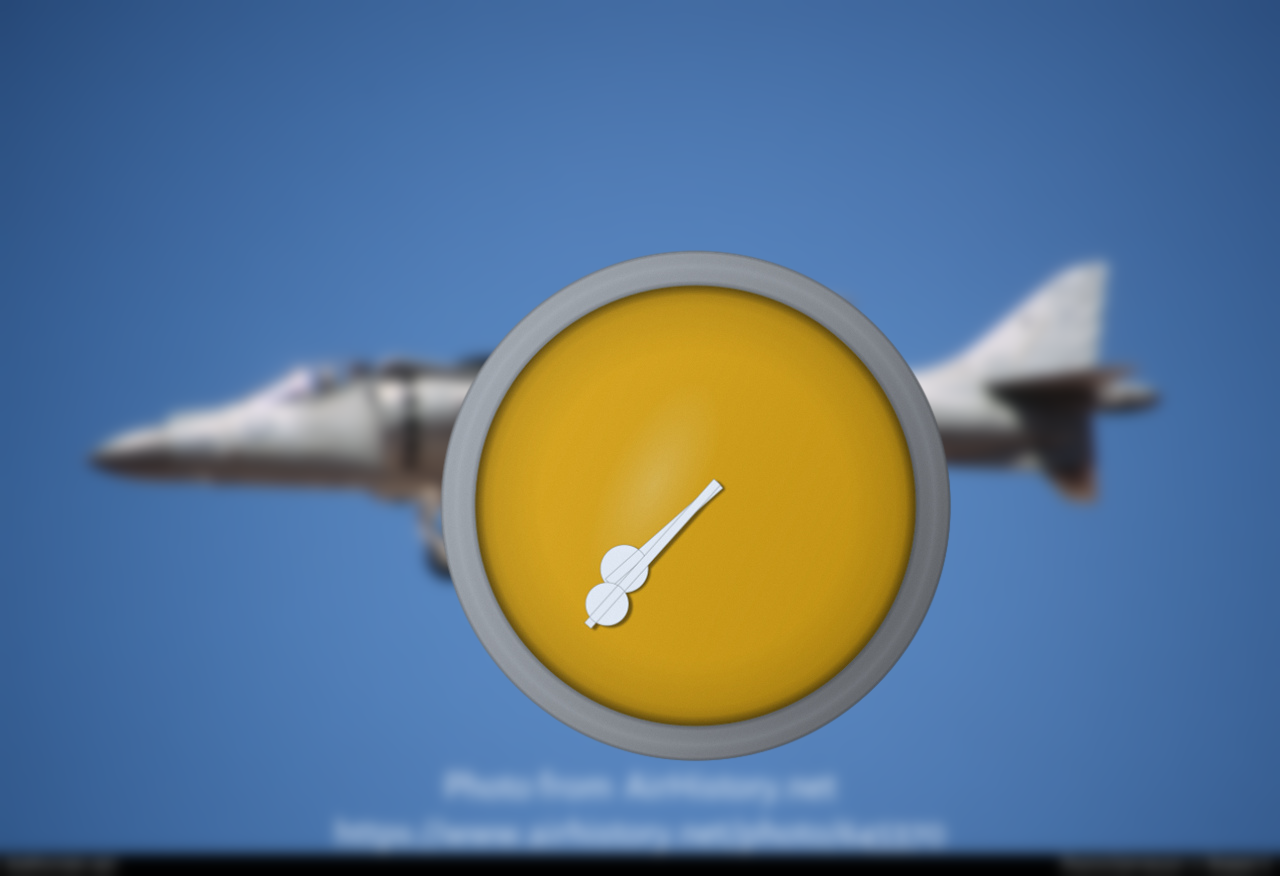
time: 7:37
